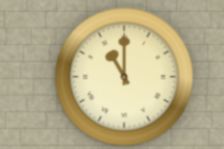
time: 11:00
